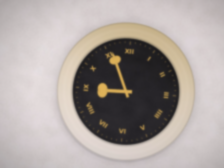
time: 8:56
